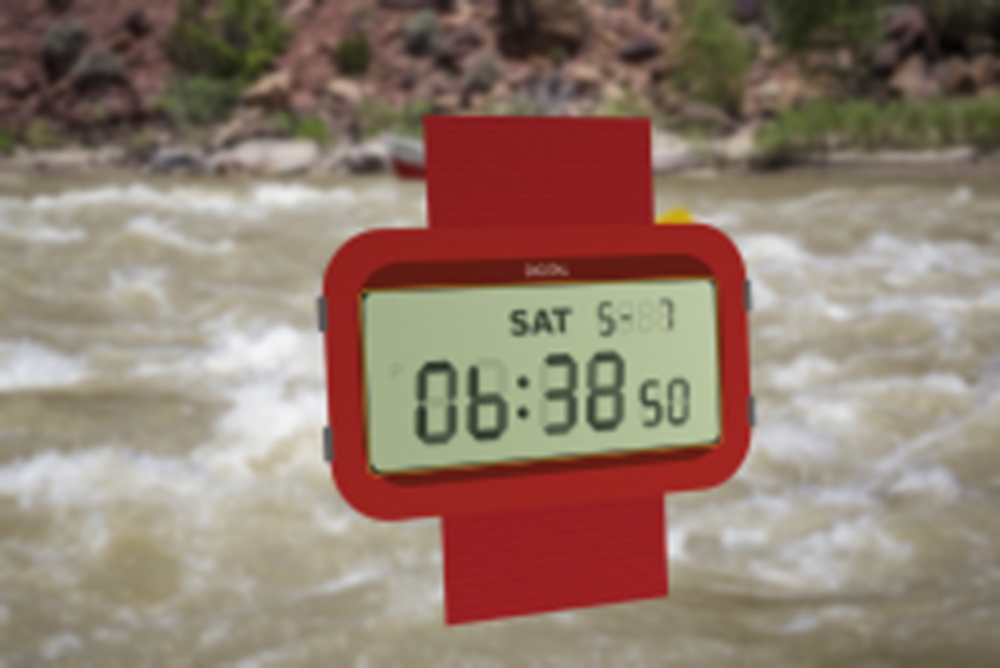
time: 6:38:50
